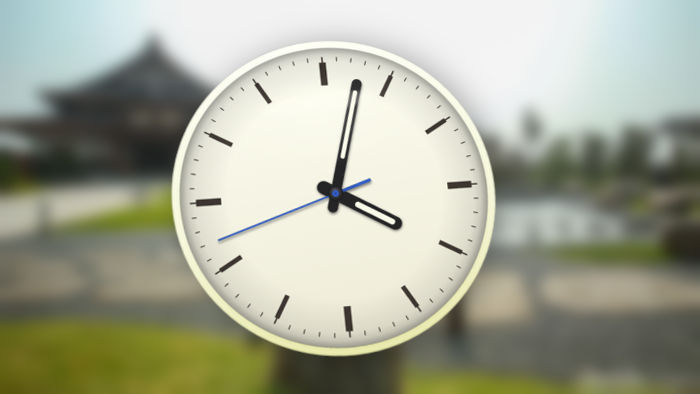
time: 4:02:42
